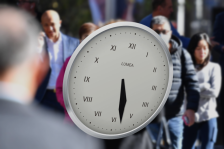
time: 5:28
